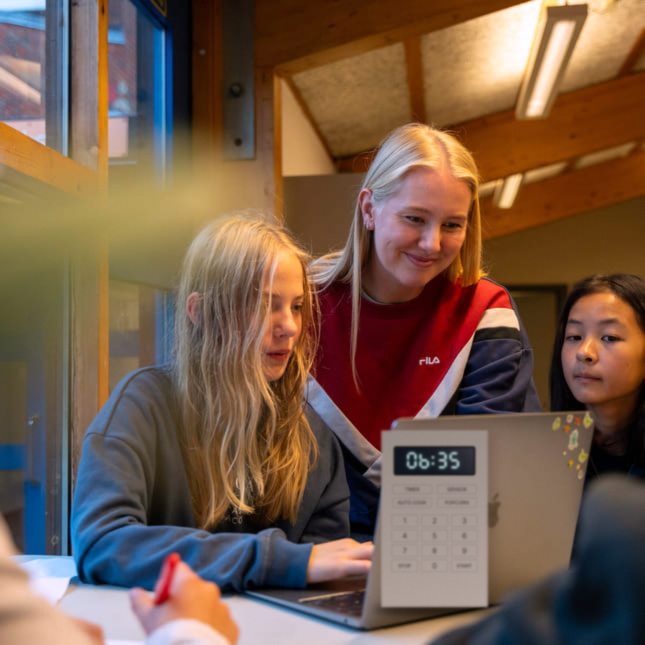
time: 6:35
